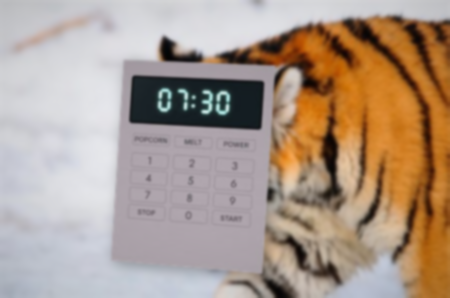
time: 7:30
